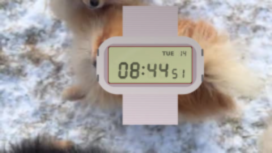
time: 8:44:51
